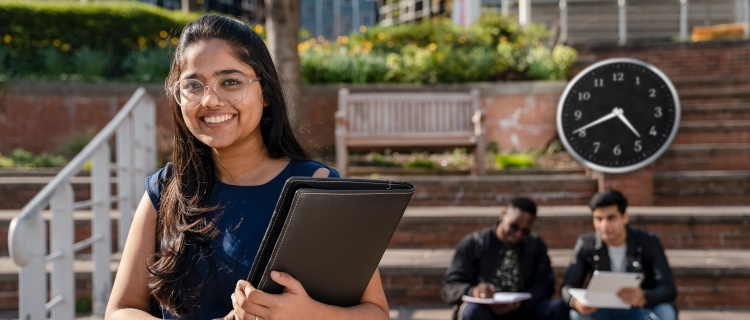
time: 4:41
